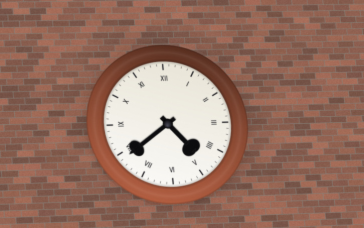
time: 4:39
